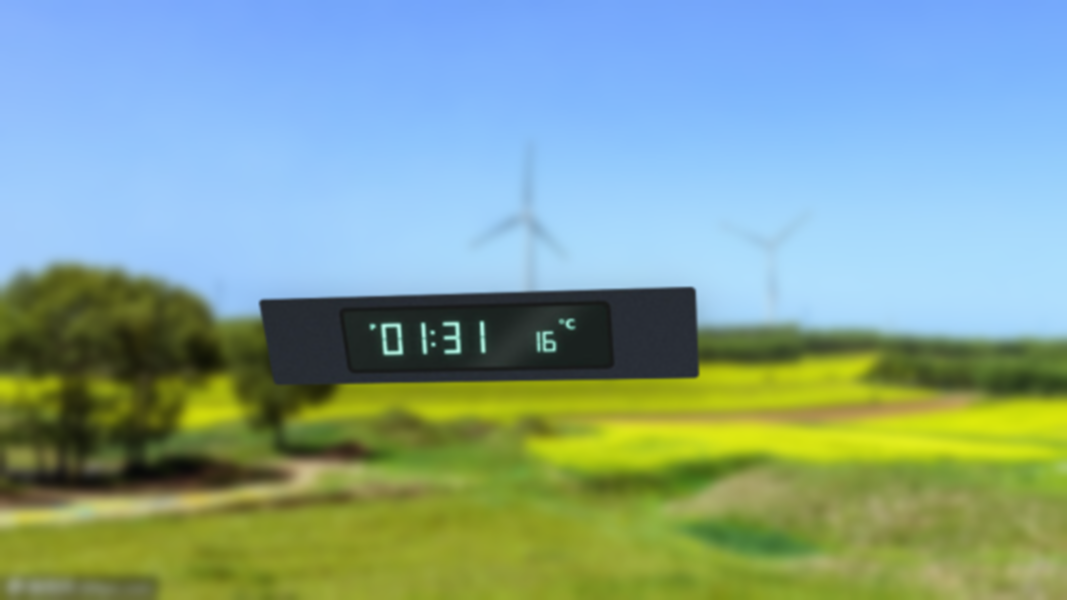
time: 1:31
